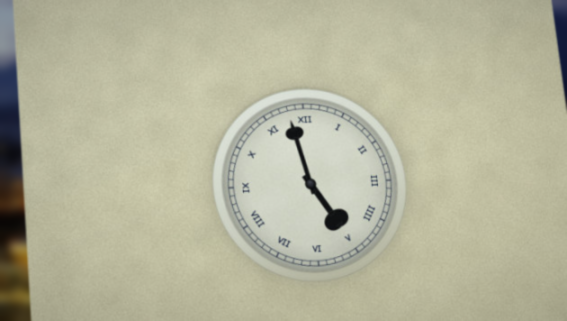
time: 4:58
